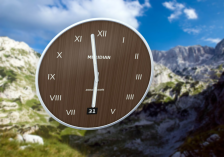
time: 5:58
